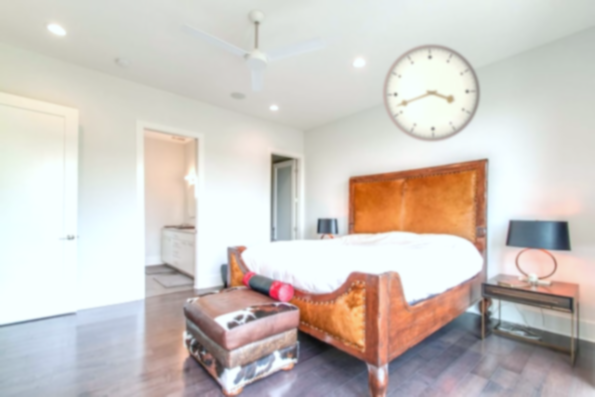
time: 3:42
